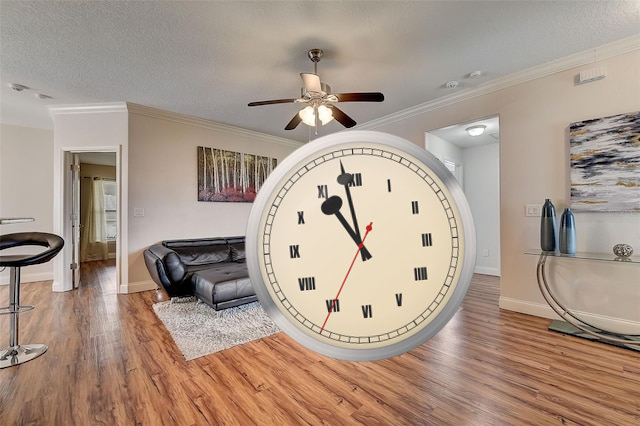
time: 10:58:35
